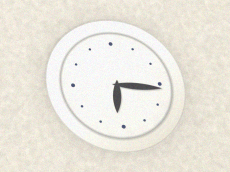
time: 6:16
